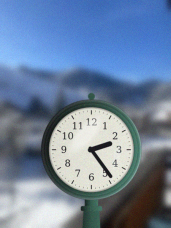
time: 2:24
